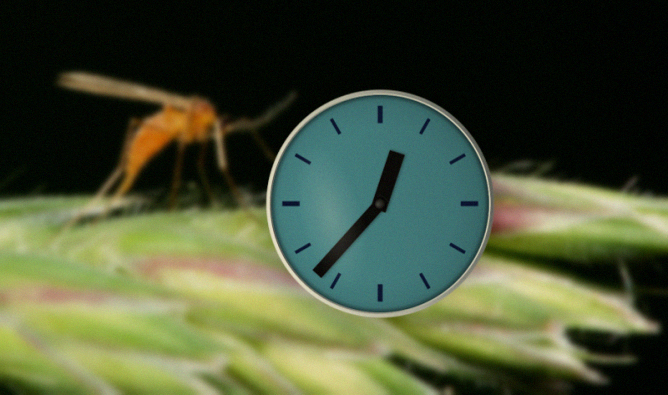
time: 12:37
